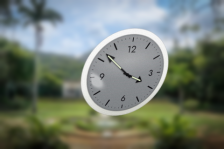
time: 3:52
